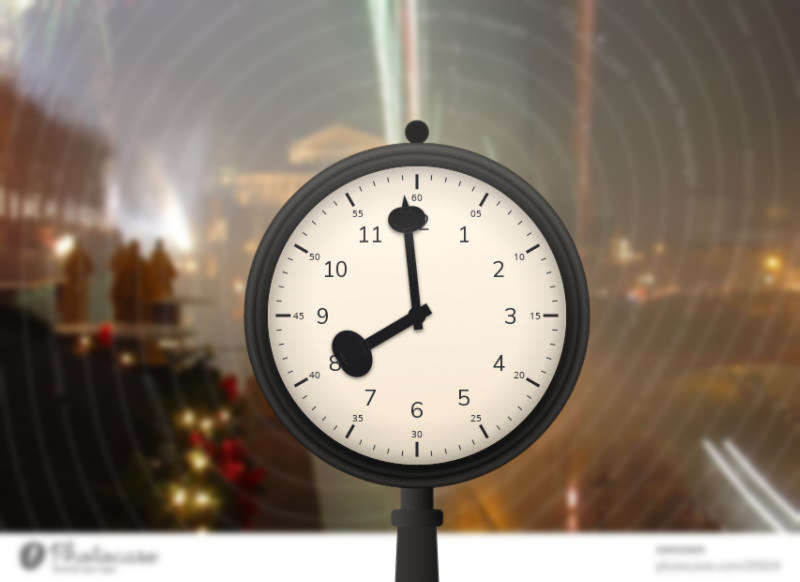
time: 7:59
